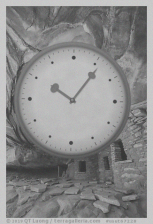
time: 10:06
